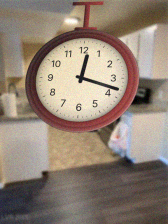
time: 12:18
